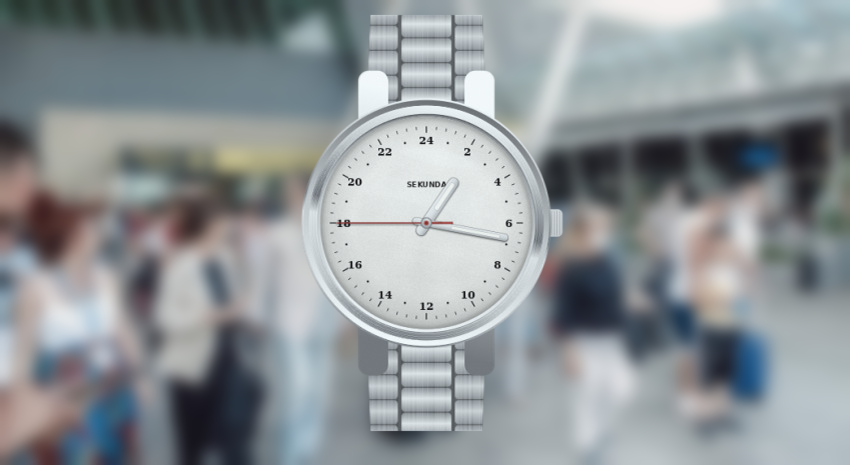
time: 2:16:45
